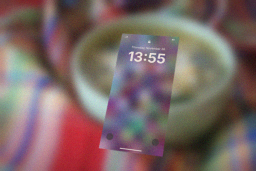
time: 13:55
